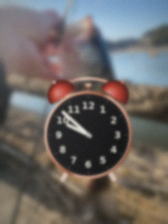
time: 9:52
